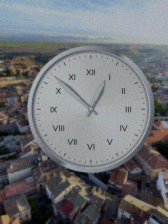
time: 12:52
